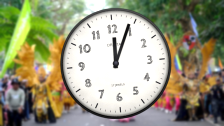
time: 12:04
